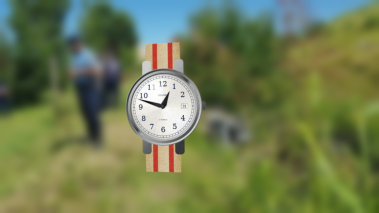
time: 12:48
